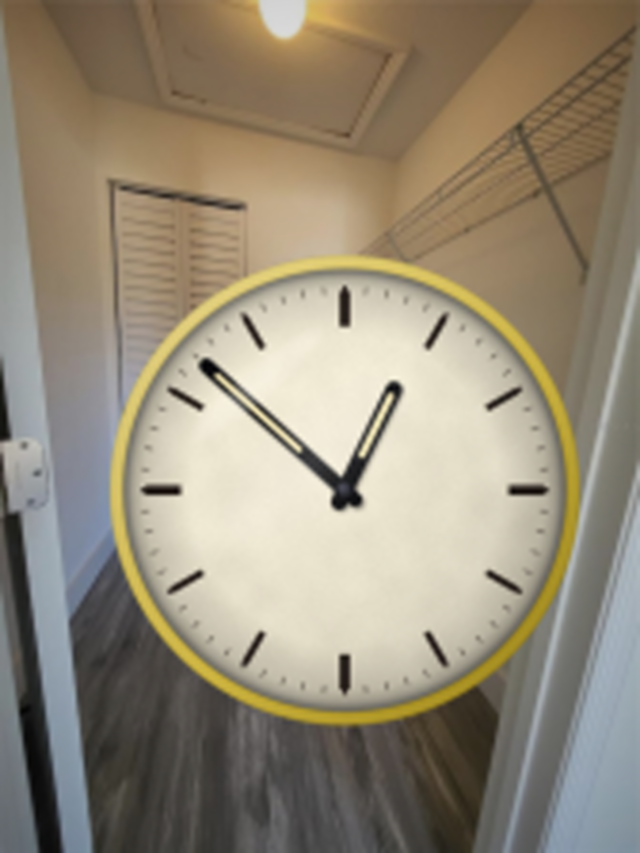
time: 12:52
